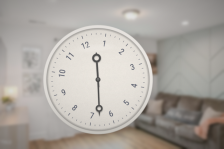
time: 12:33
